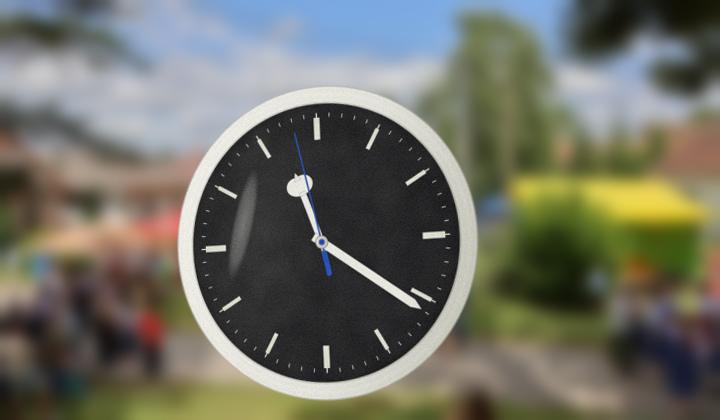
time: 11:20:58
